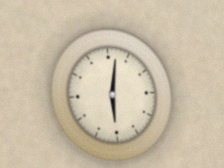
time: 6:02
